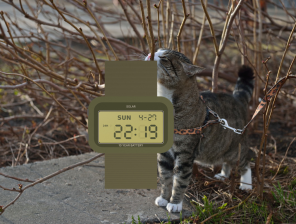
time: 22:19
